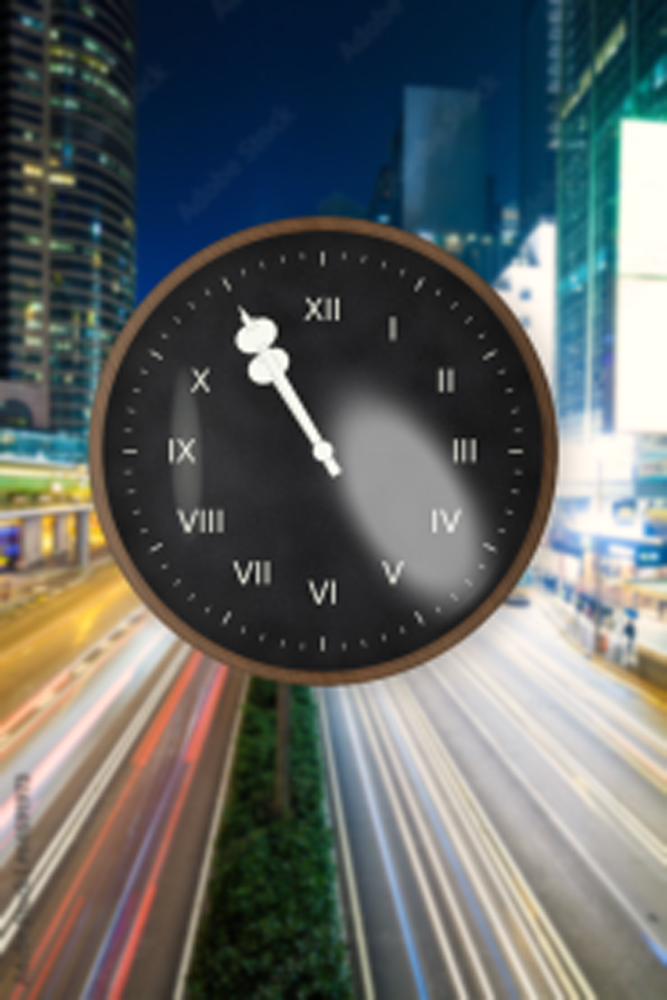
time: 10:55
